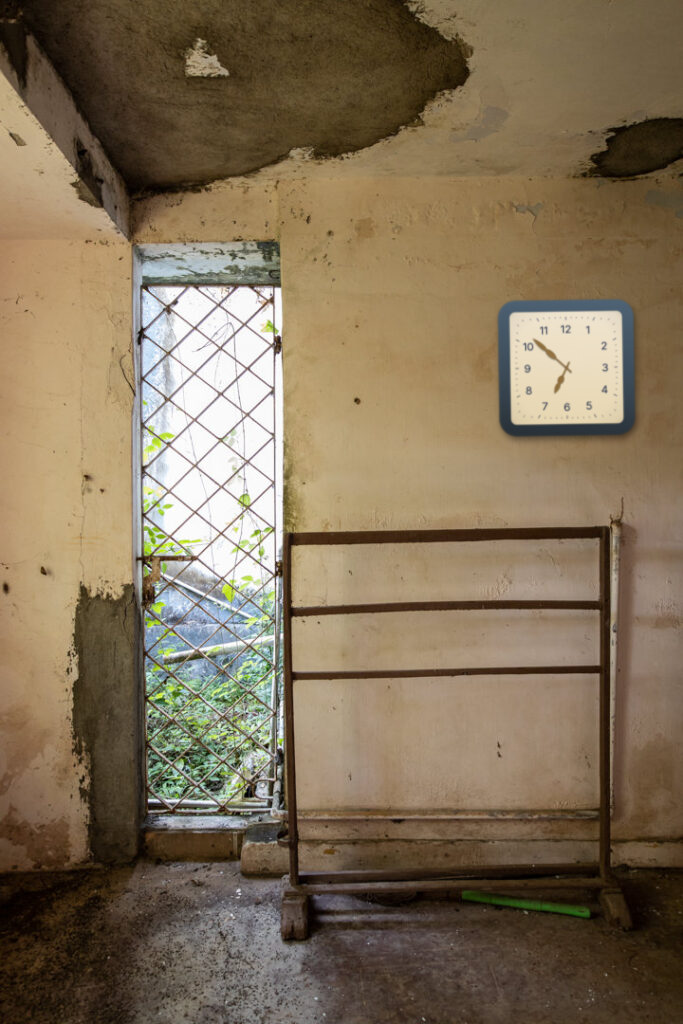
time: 6:52
